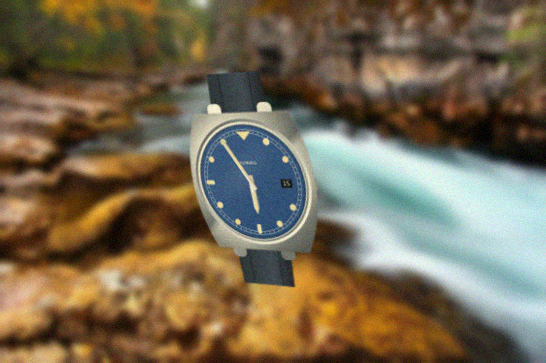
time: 5:55
